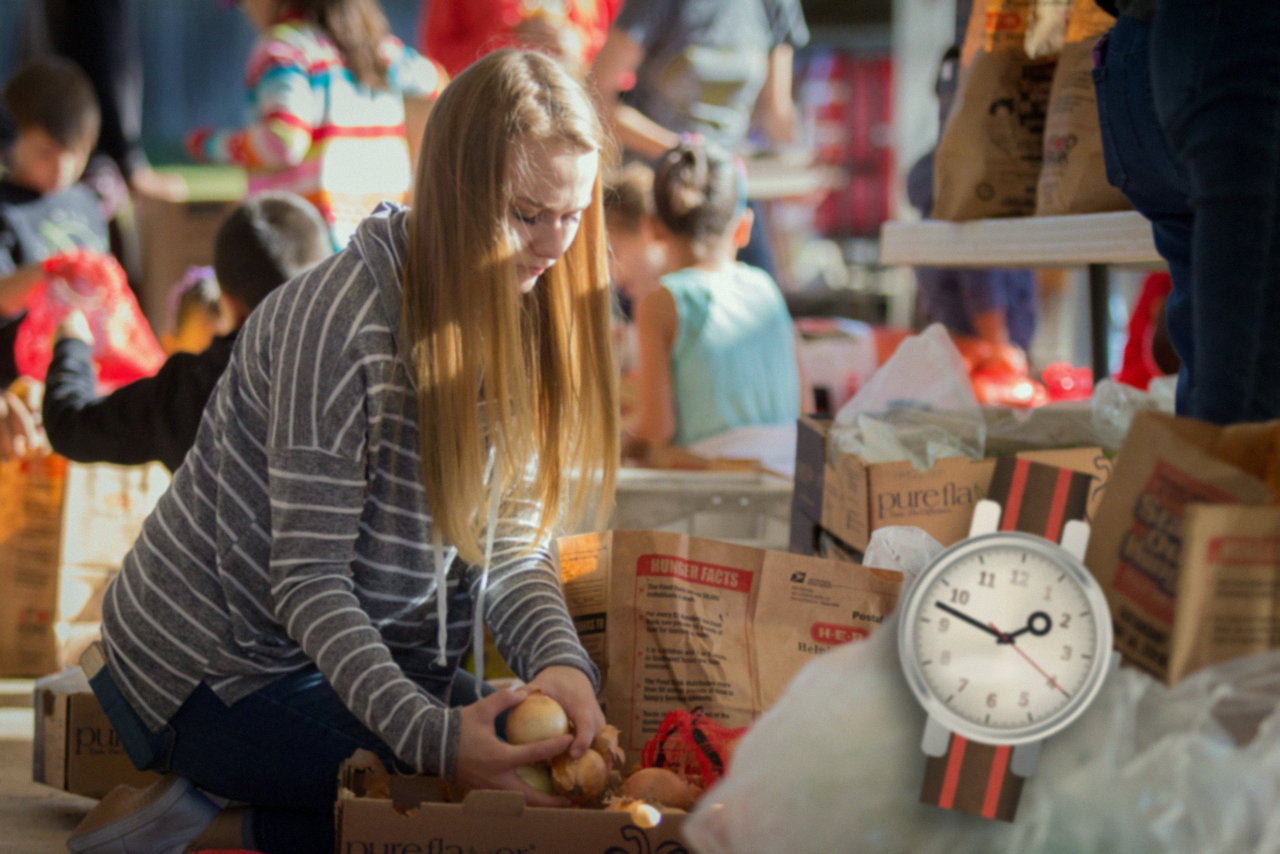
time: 1:47:20
